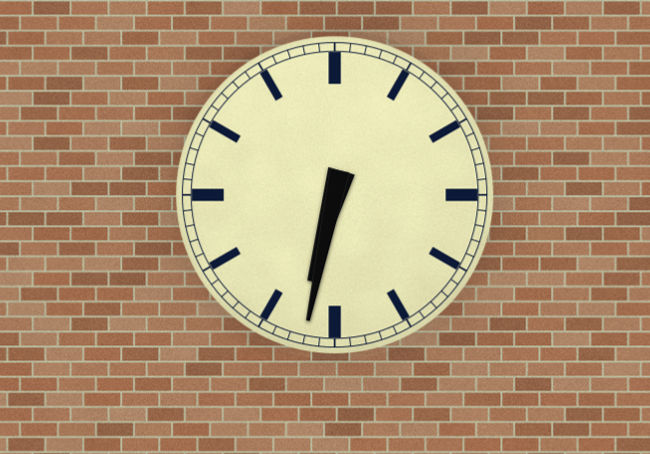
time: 6:32
